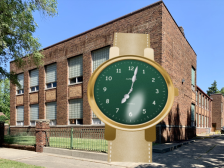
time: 7:02
